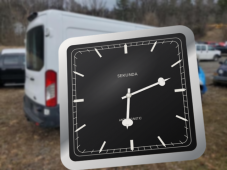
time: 6:12
